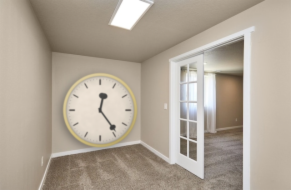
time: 12:24
